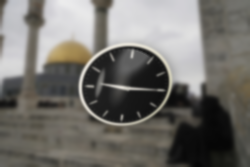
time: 9:15
